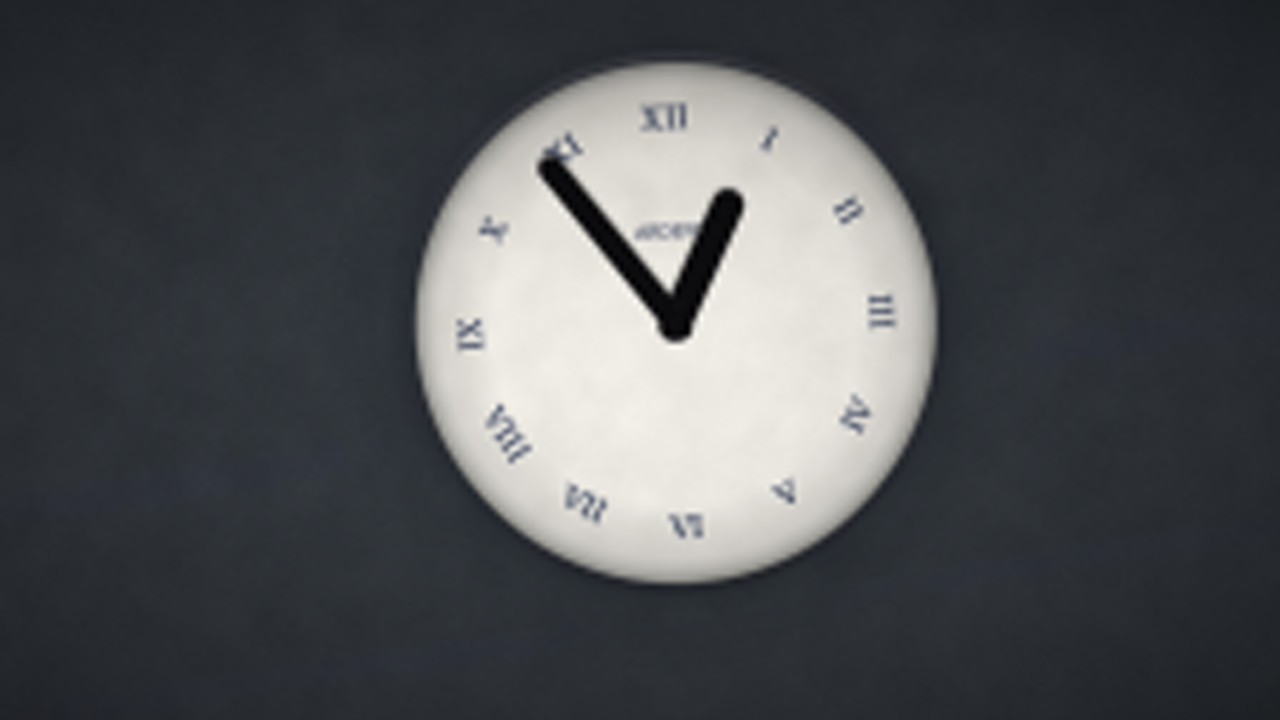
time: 12:54
